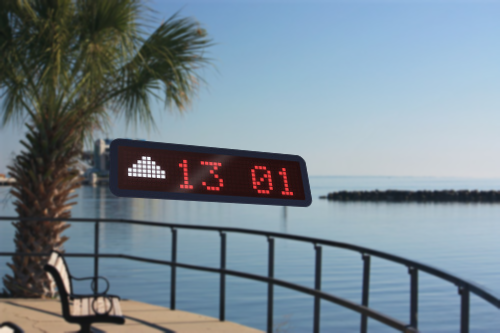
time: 13:01
